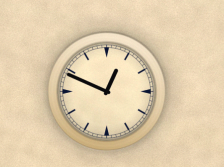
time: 12:49
